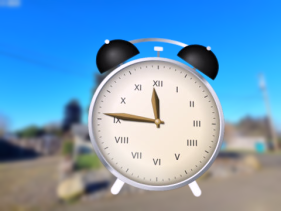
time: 11:46
